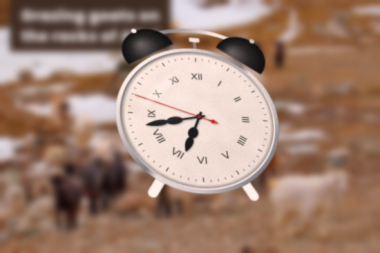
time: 6:42:48
